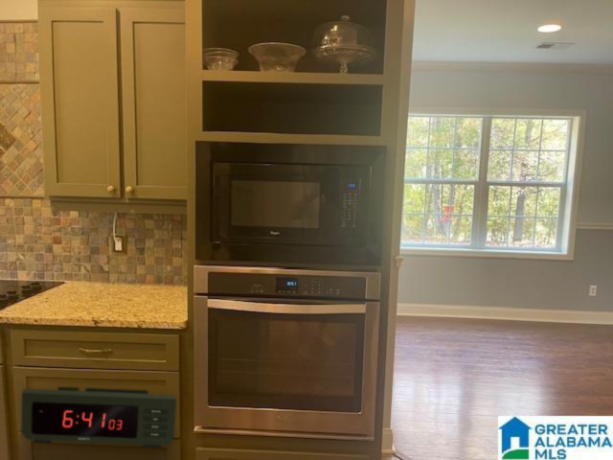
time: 6:41
